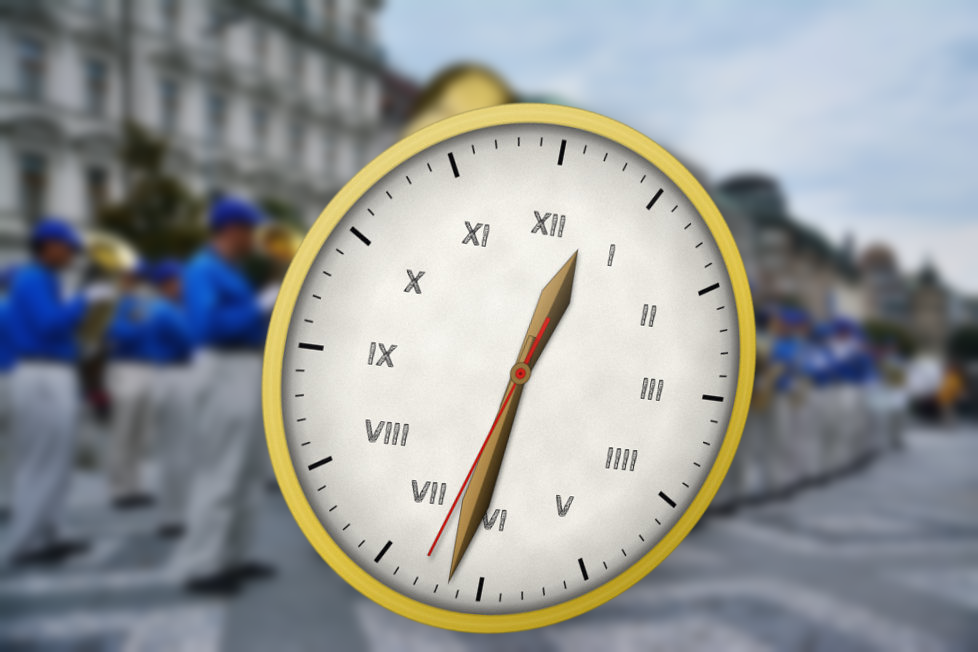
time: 12:31:33
